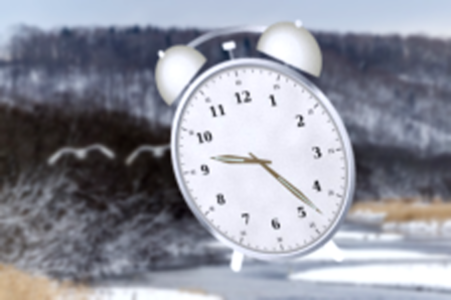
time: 9:23
